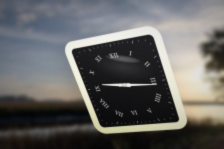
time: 9:16
